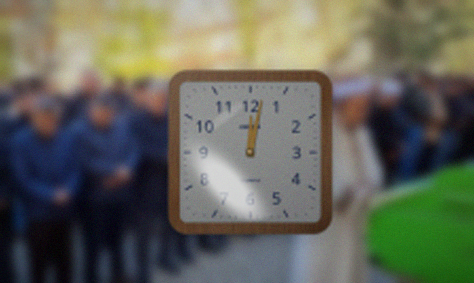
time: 12:02
